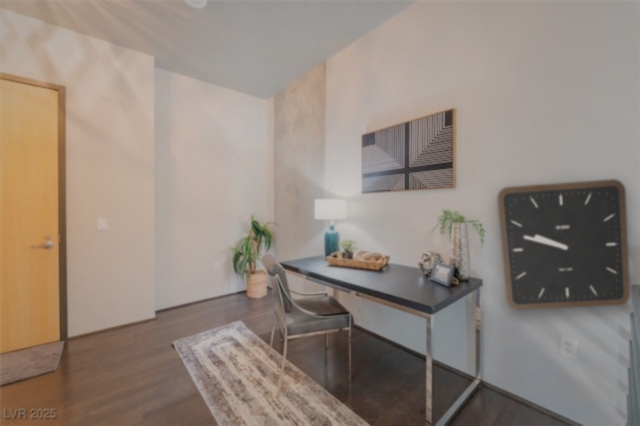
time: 9:48
